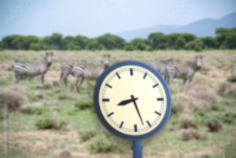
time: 8:27
